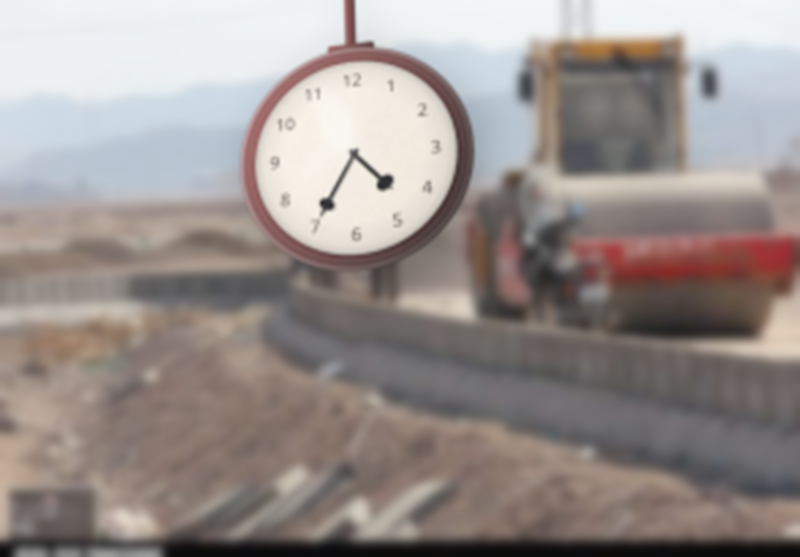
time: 4:35
